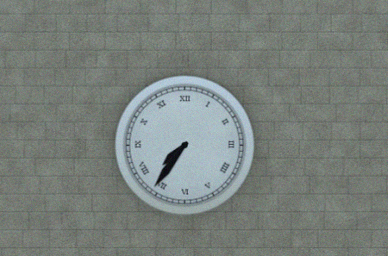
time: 7:36
